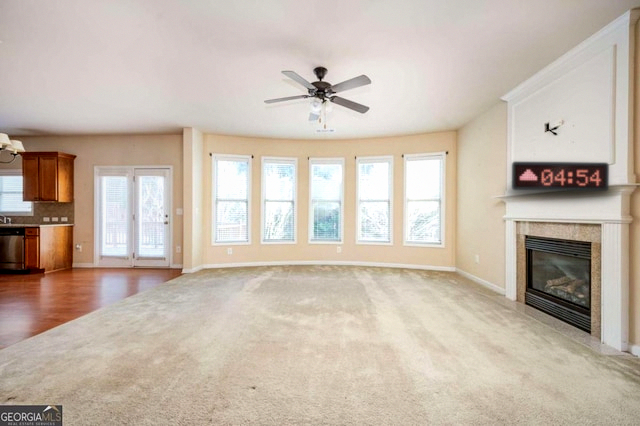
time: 4:54
